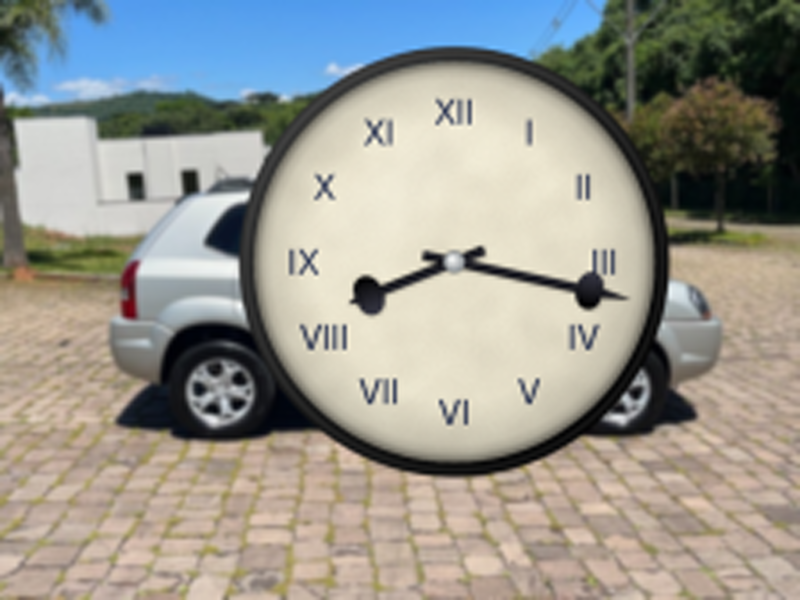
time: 8:17
